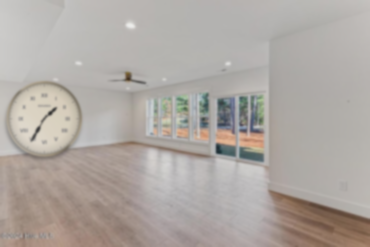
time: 1:35
